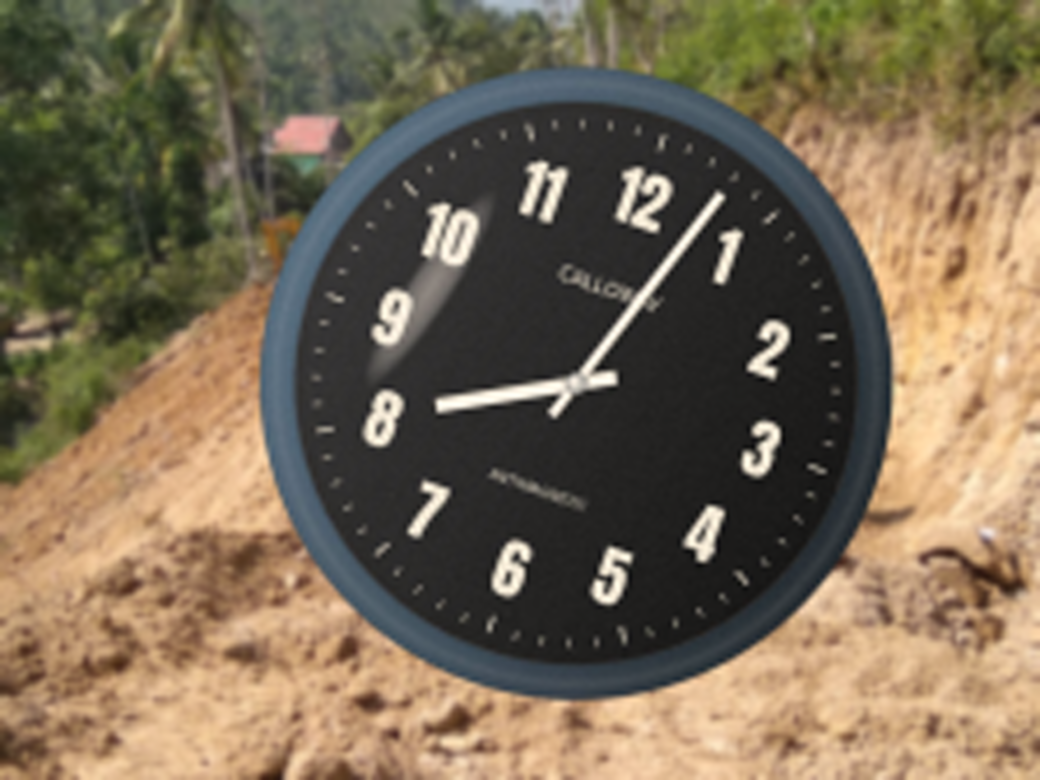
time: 8:03
